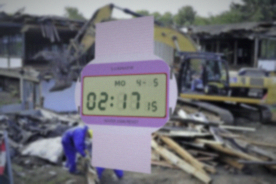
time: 2:17
